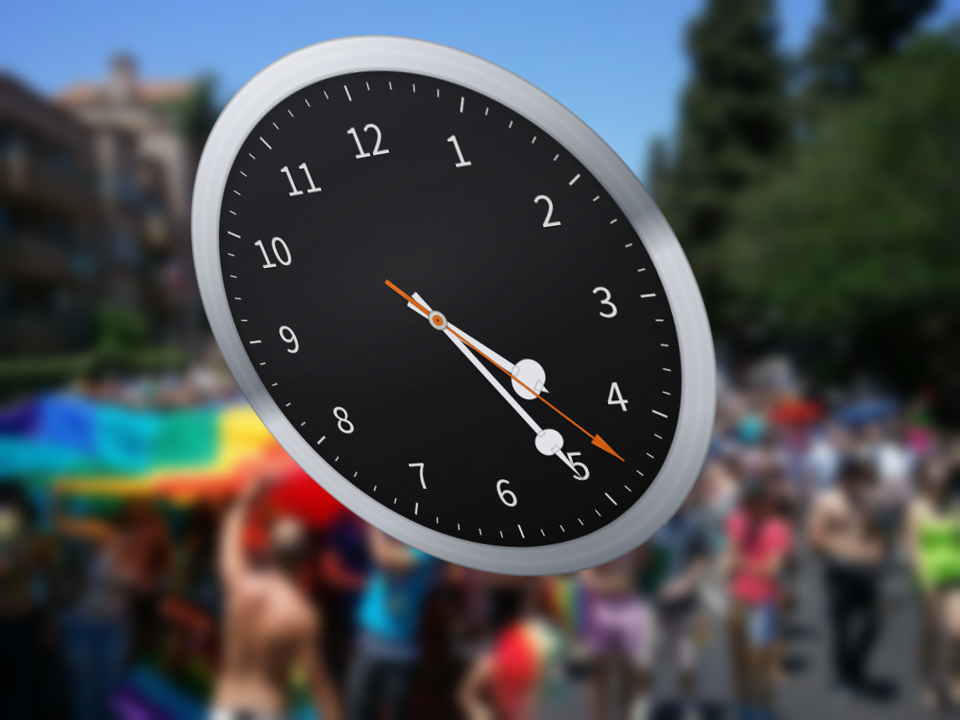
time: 4:25:23
